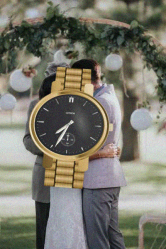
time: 7:34
